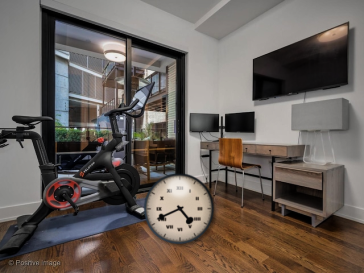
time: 4:41
